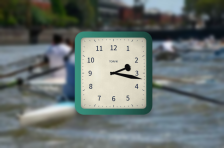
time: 2:17
